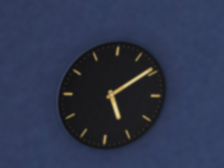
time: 5:09
